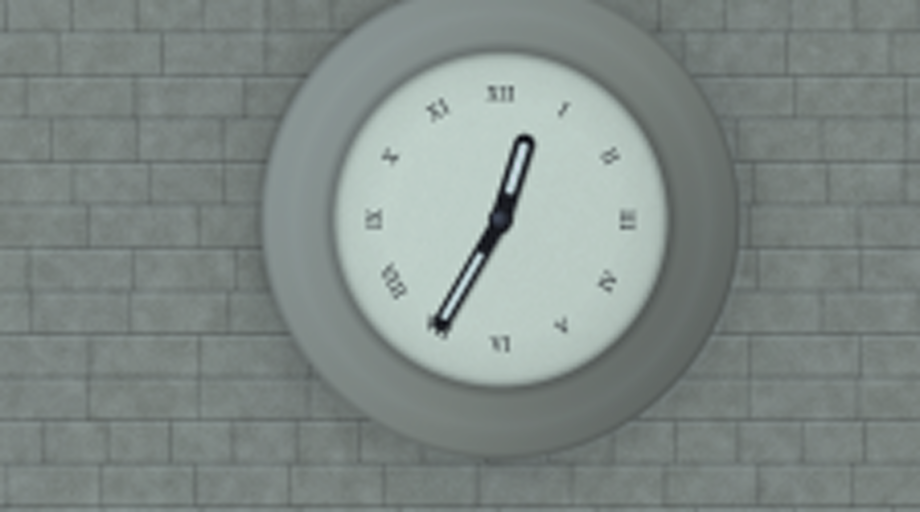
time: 12:35
